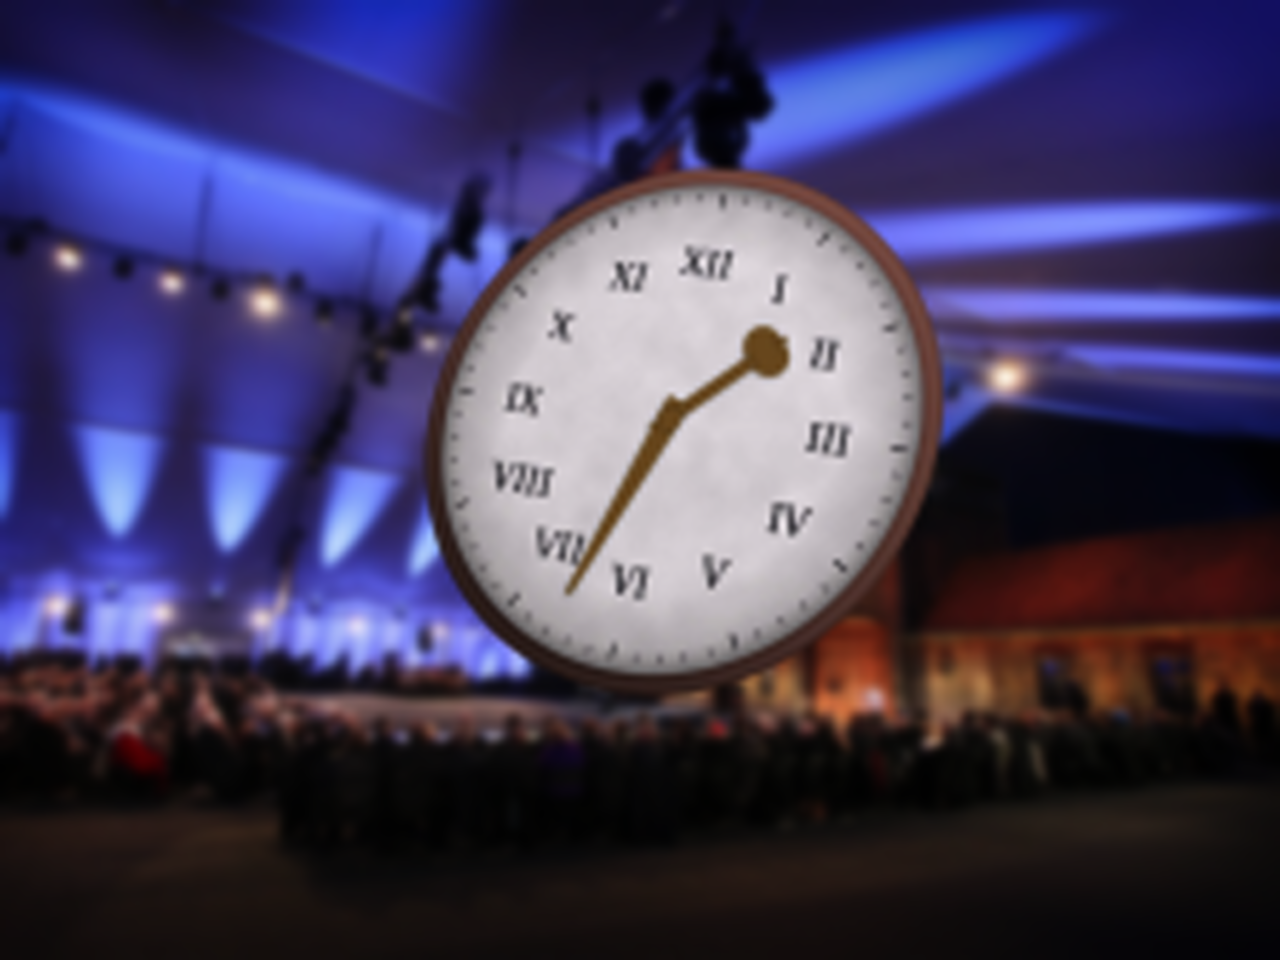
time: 1:33
